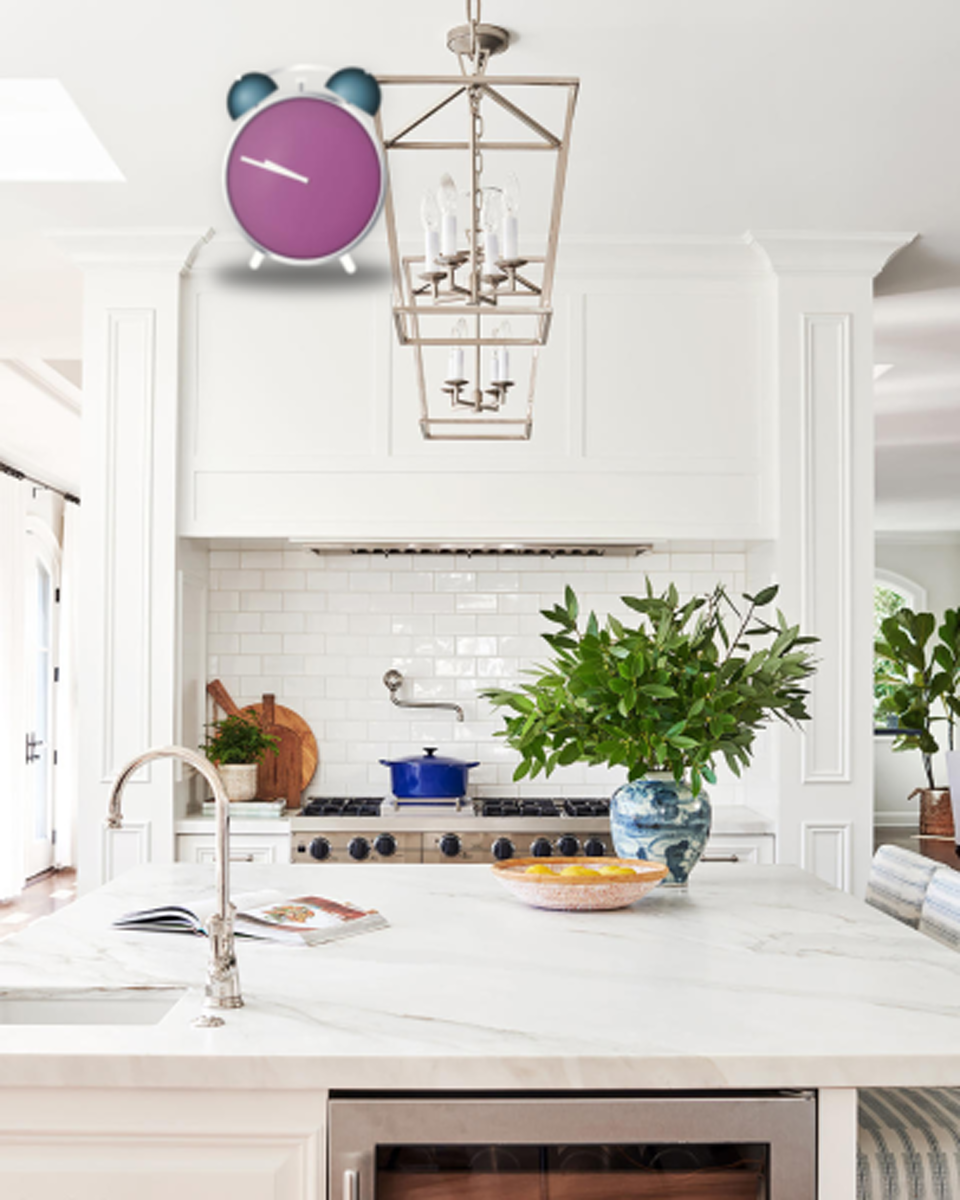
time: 9:48
